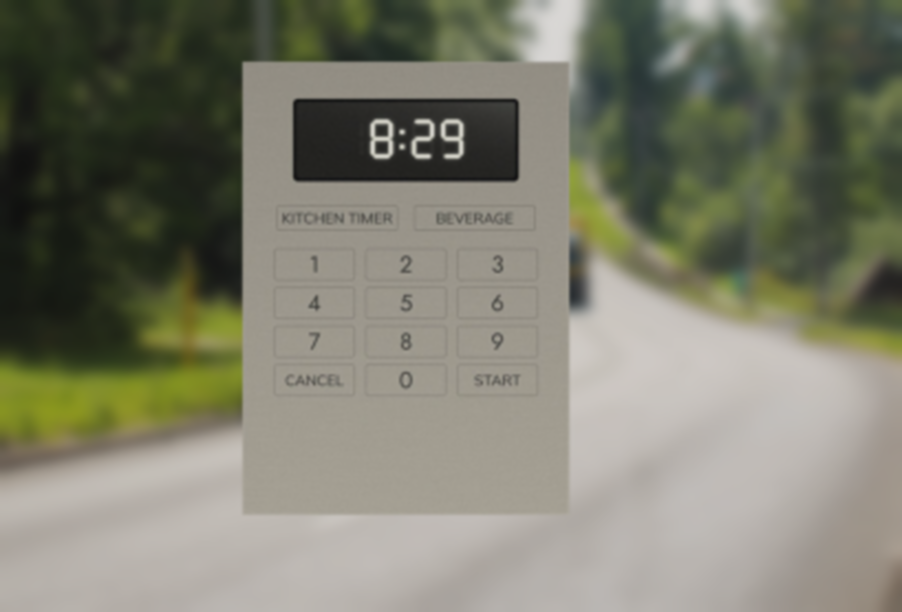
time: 8:29
